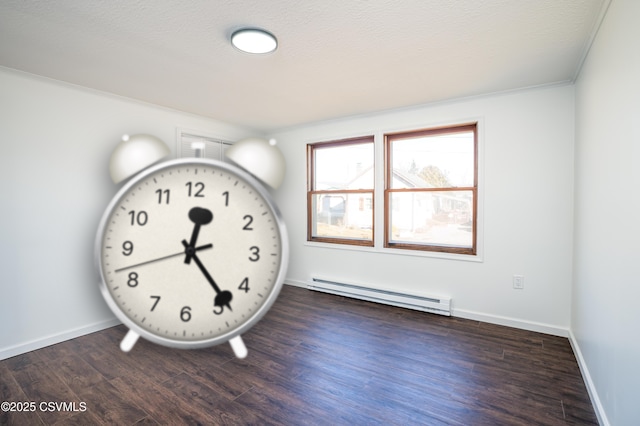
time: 12:23:42
